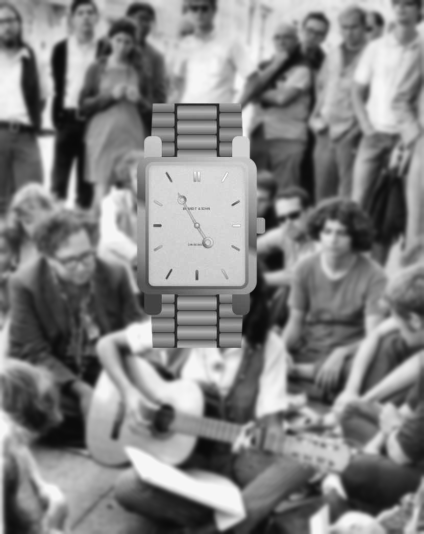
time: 4:55
